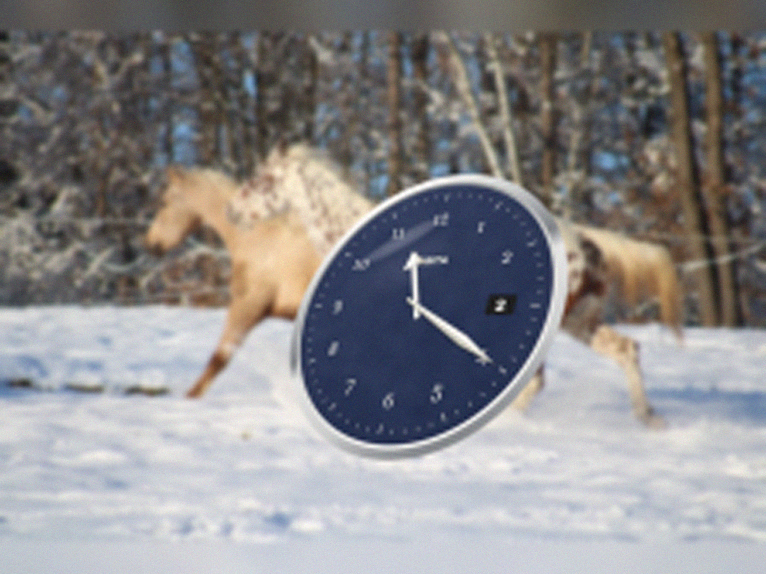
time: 11:20
